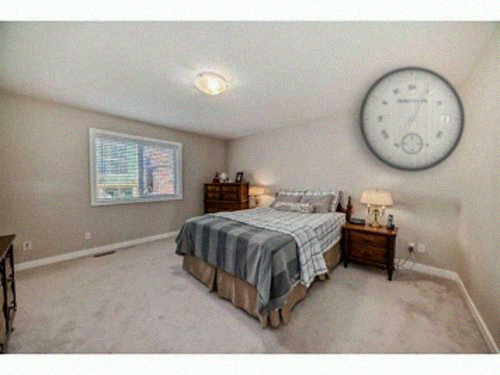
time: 7:04
